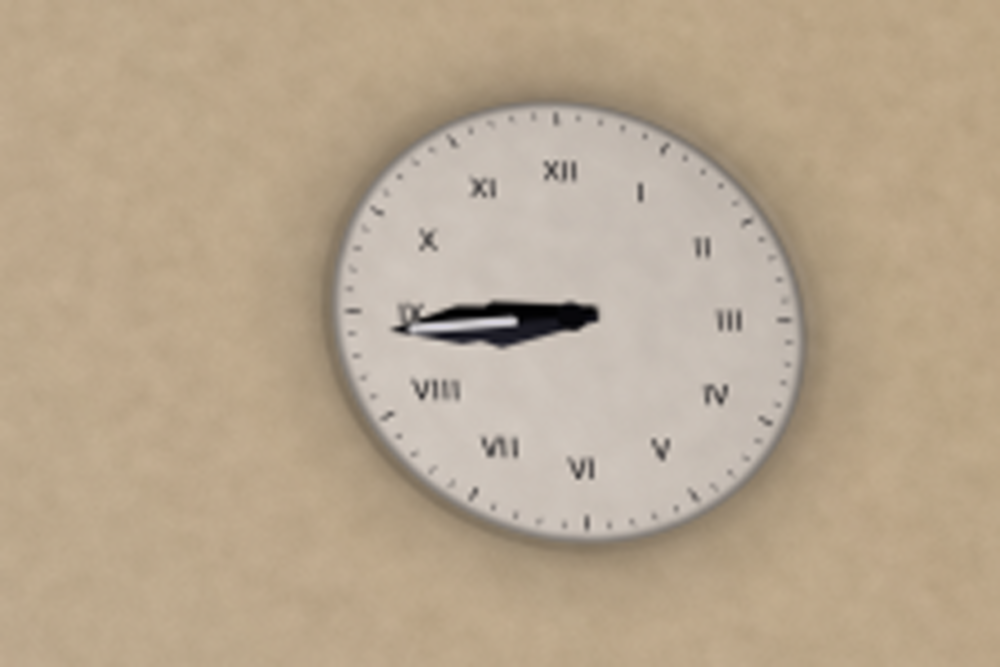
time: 8:44
